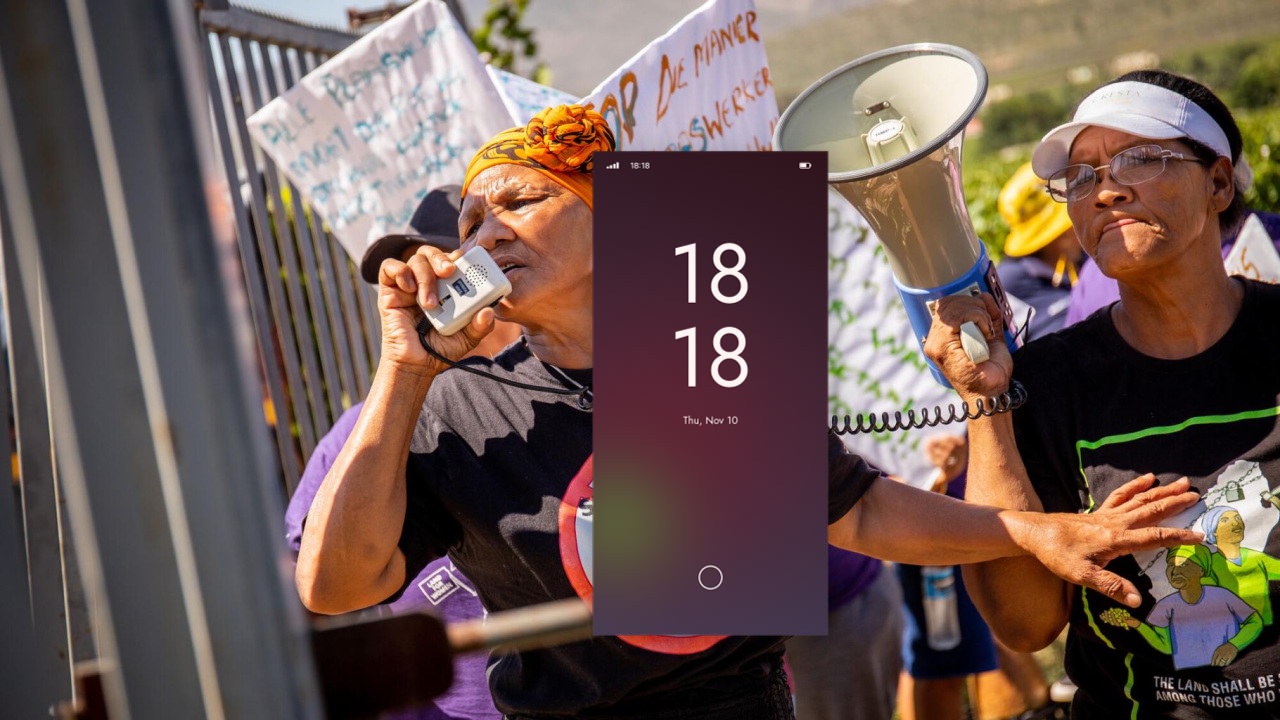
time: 18:18
